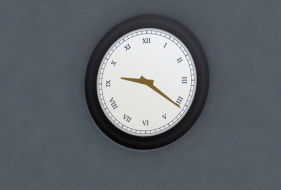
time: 9:21
